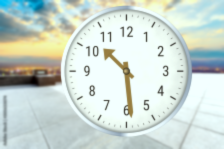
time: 10:29
